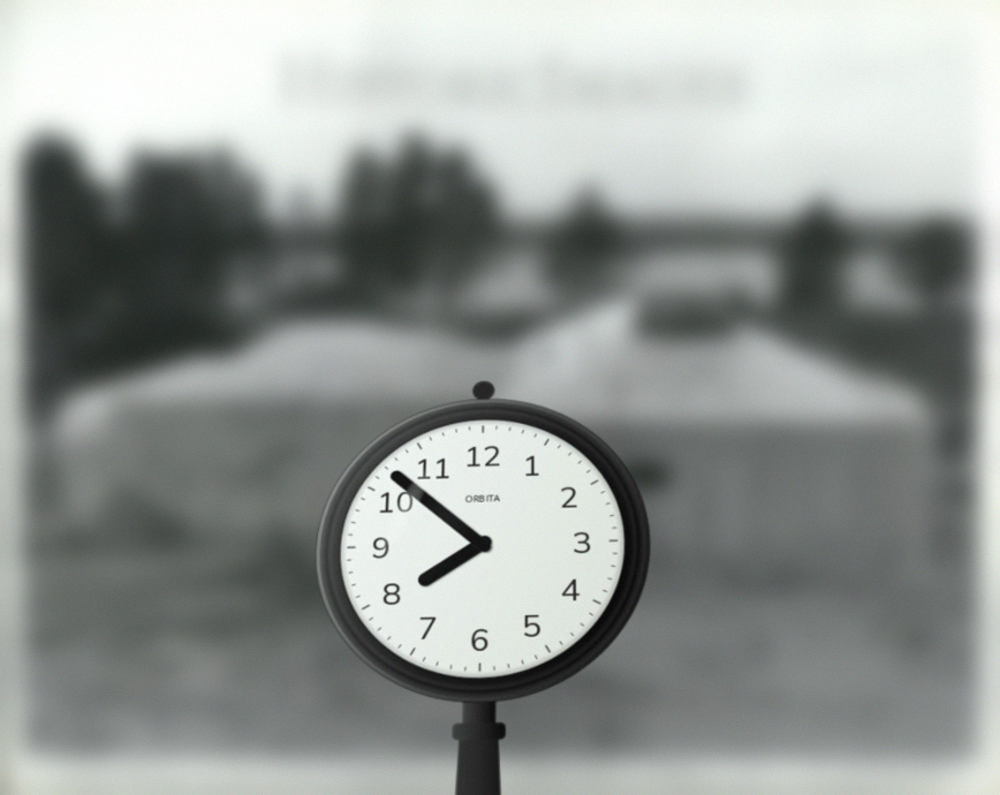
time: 7:52
